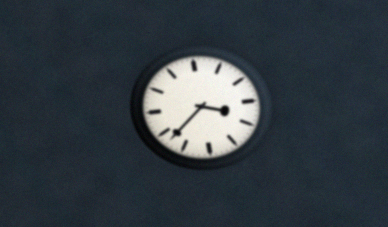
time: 3:38
